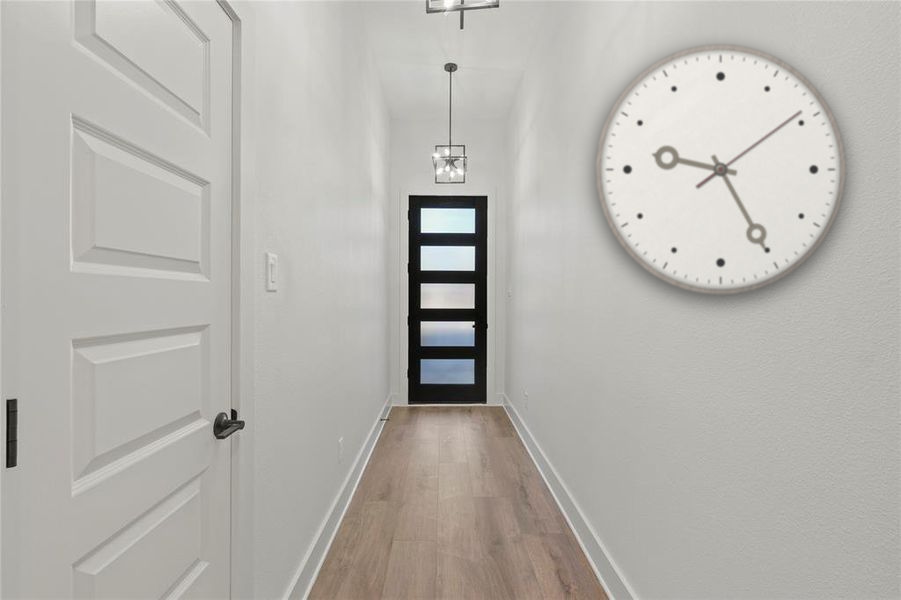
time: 9:25:09
